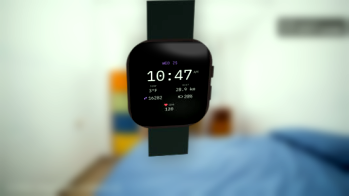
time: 10:47
